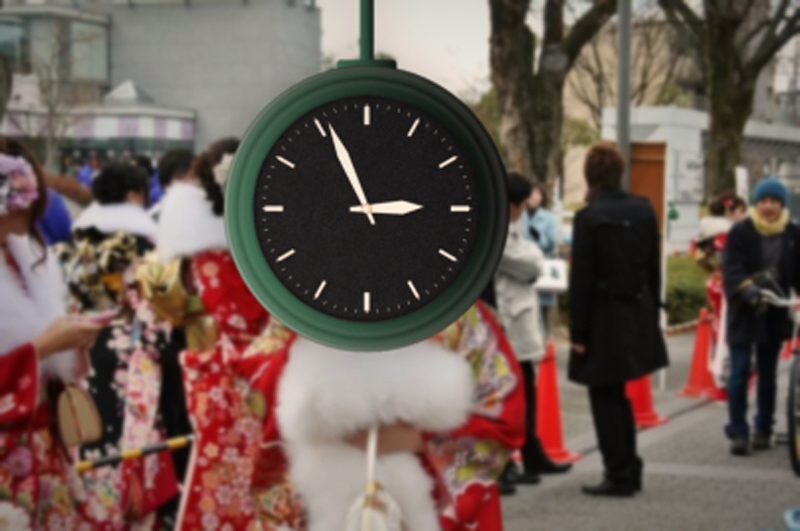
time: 2:56
